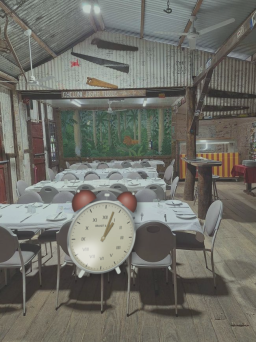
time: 1:03
